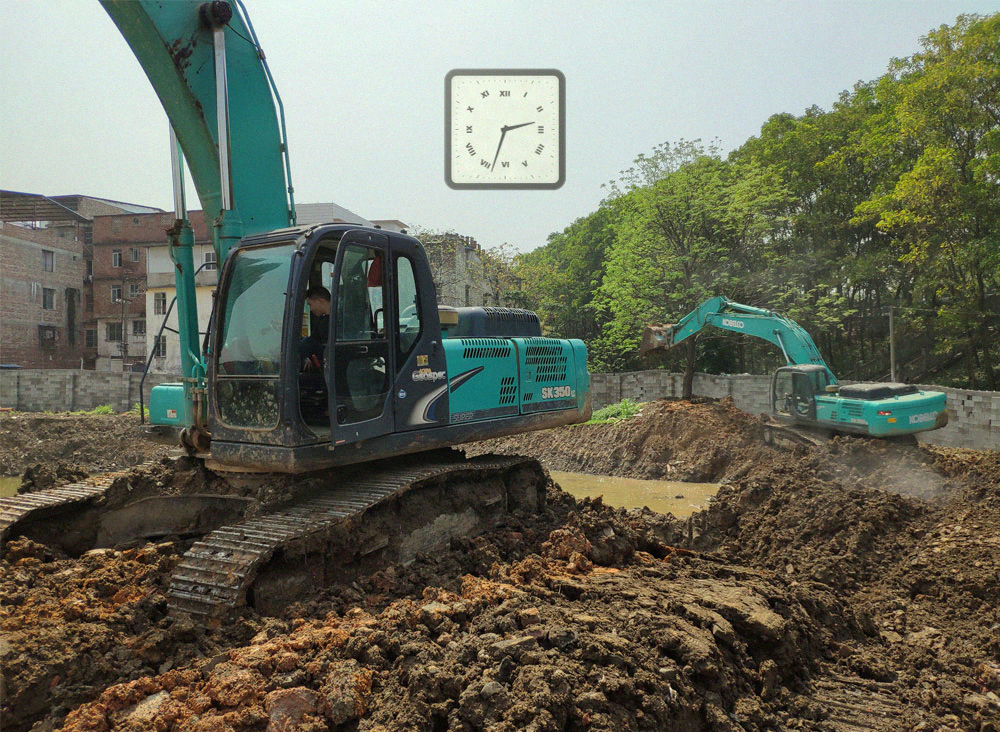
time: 2:33
